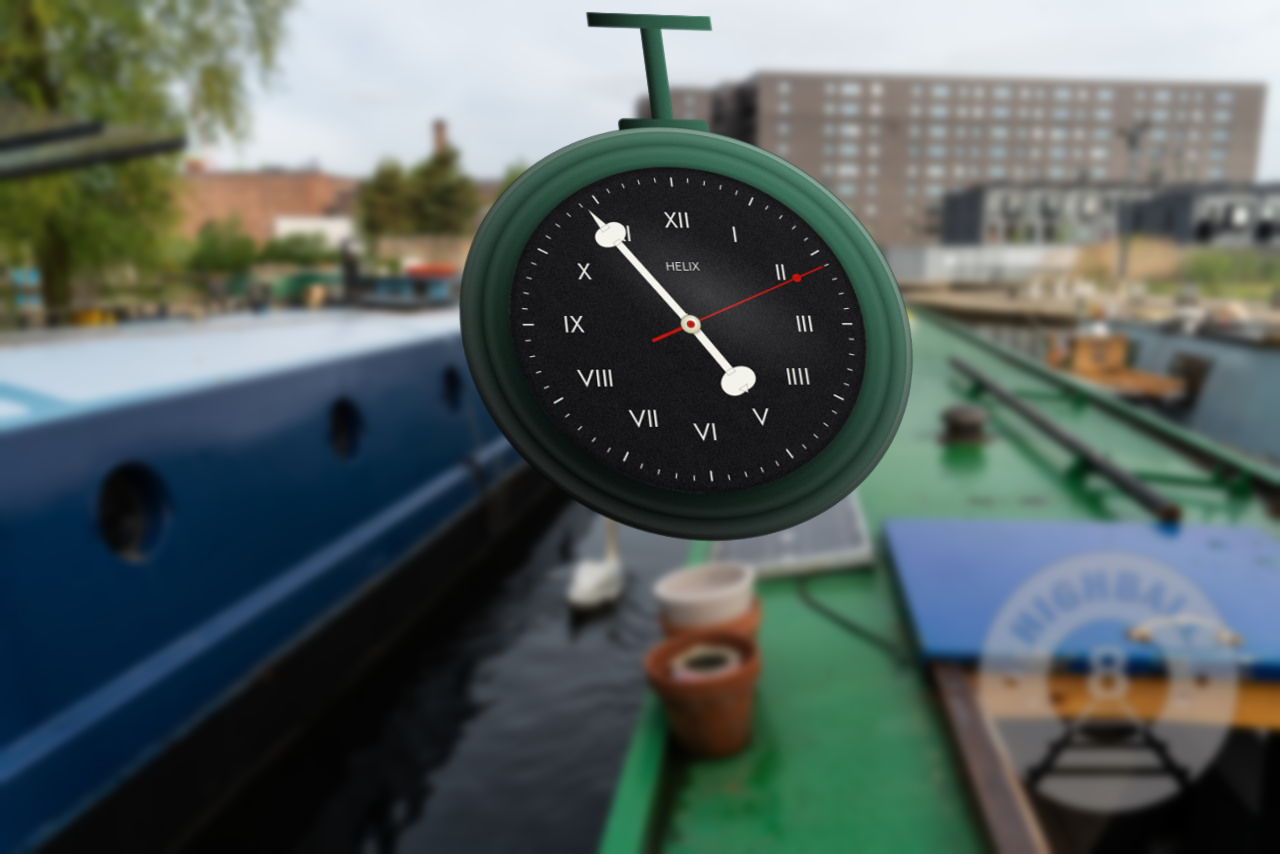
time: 4:54:11
